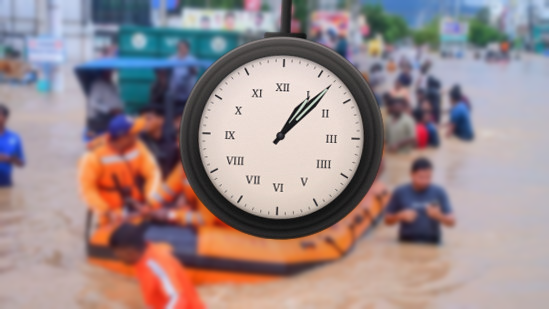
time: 1:07
